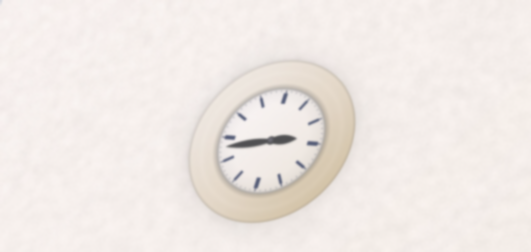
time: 2:43
